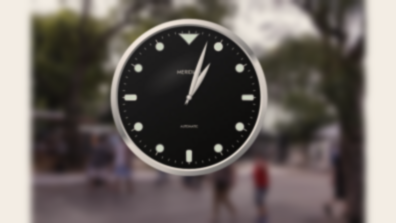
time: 1:03
